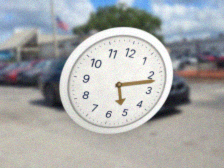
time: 5:12
